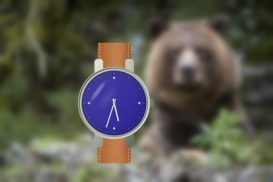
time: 5:33
